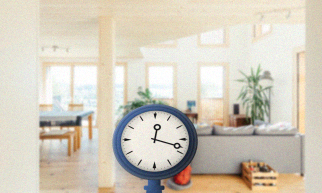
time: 12:18
